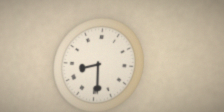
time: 8:29
